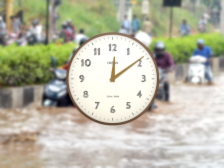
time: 12:09
